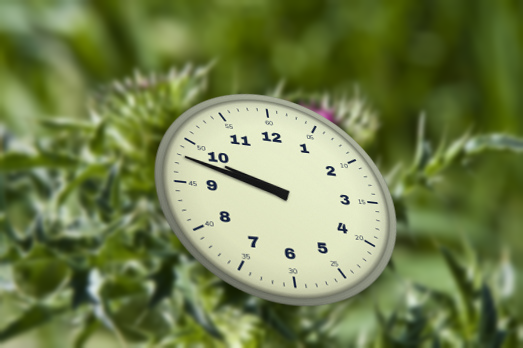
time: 9:48
